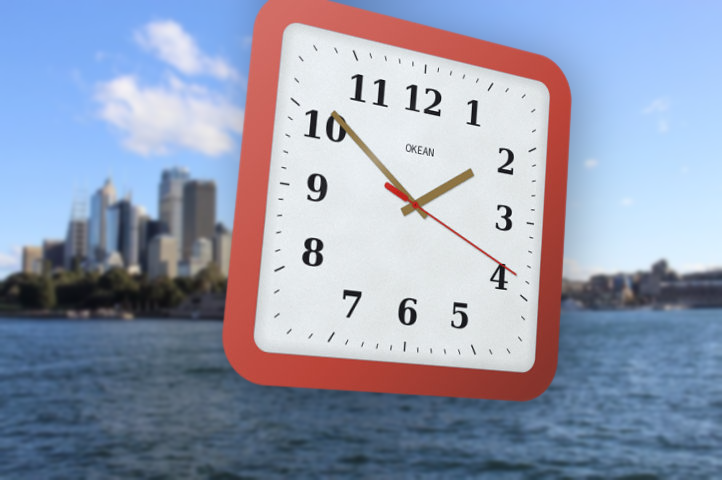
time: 1:51:19
